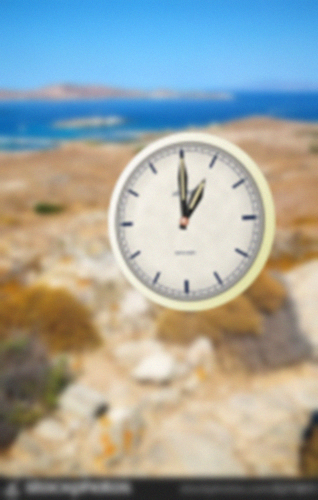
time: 1:00
